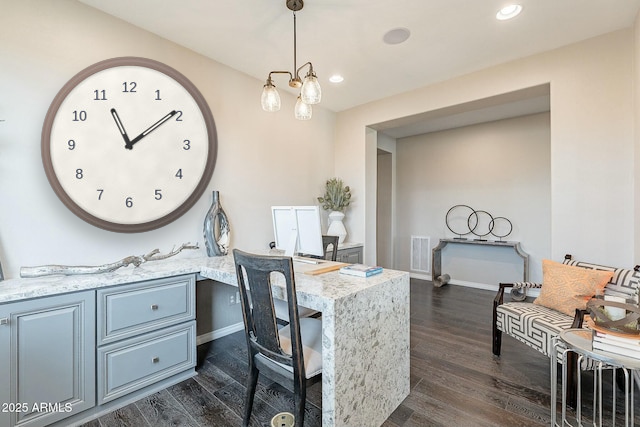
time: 11:09
